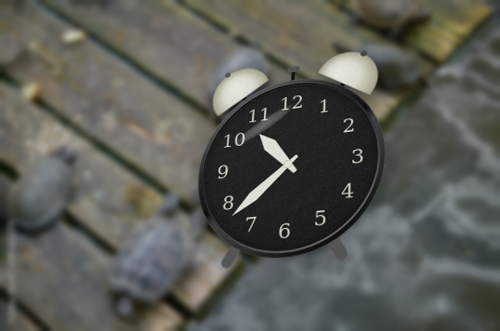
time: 10:38
